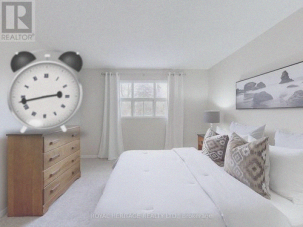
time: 2:43
